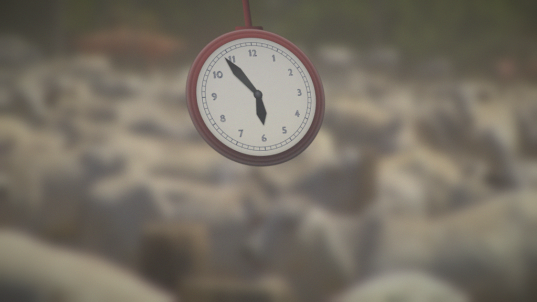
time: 5:54
